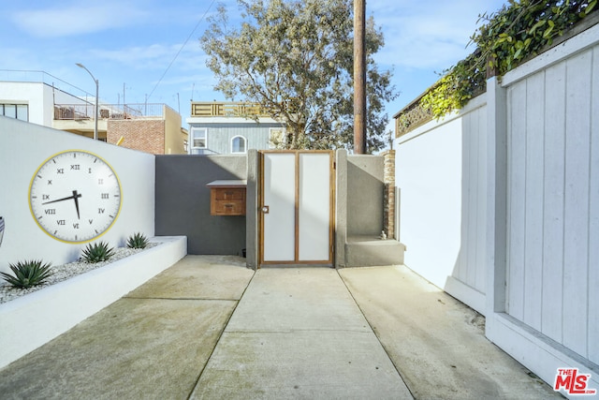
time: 5:43
